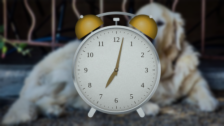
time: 7:02
